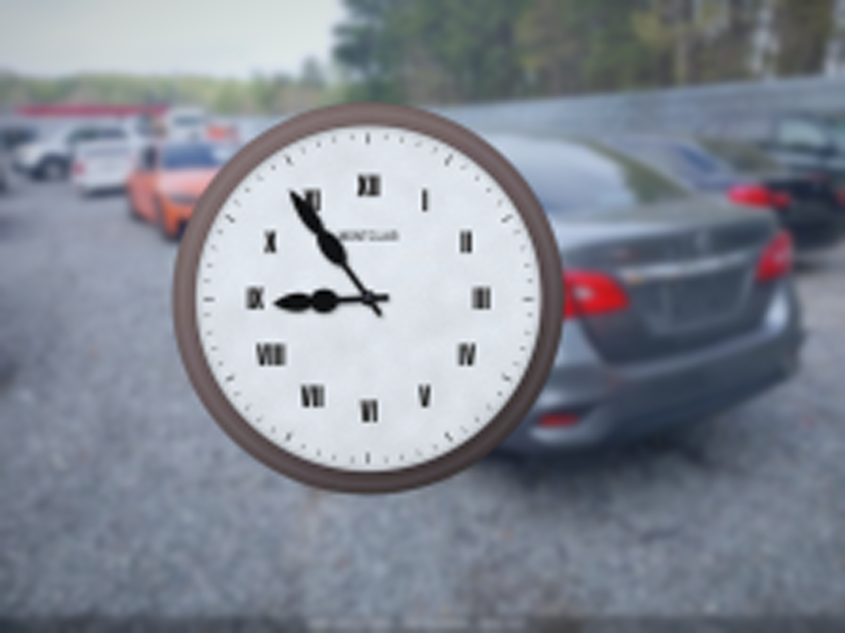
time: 8:54
